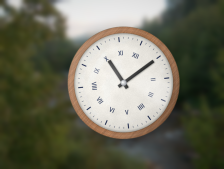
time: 10:05
